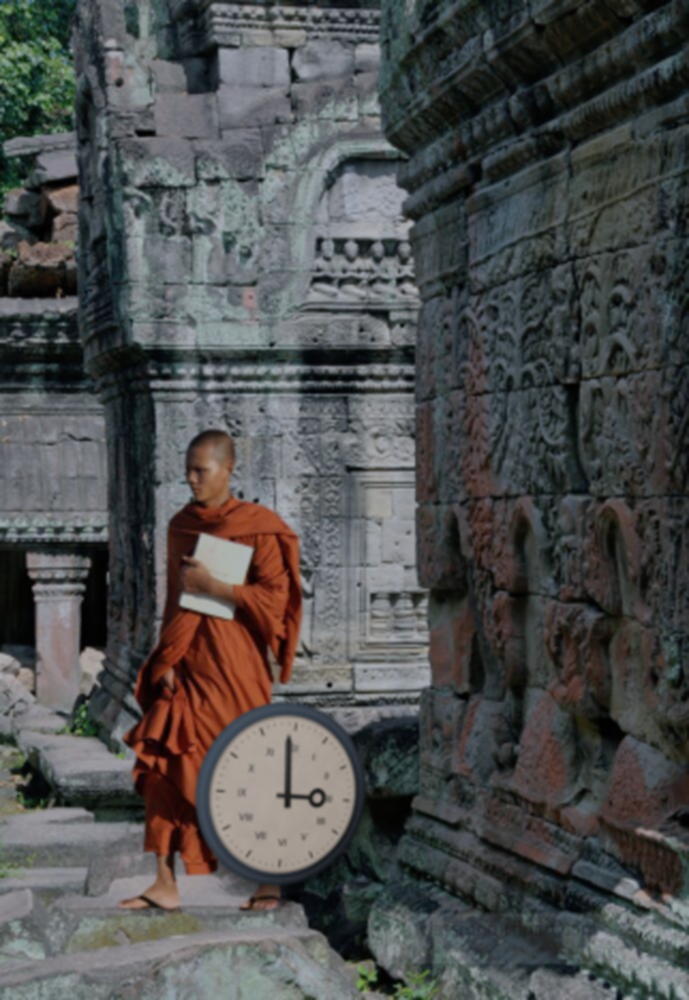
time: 2:59
